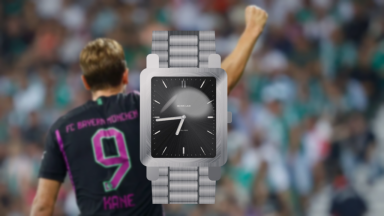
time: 6:44
